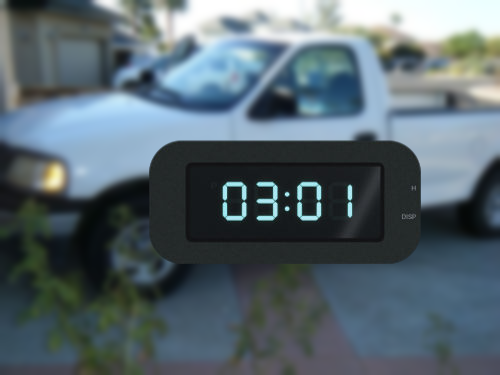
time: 3:01
